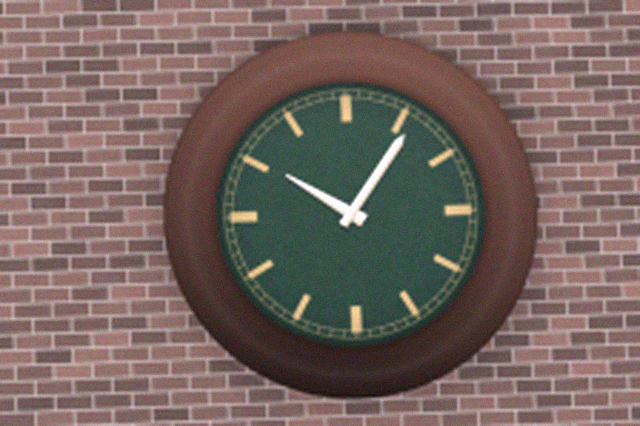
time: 10:06
